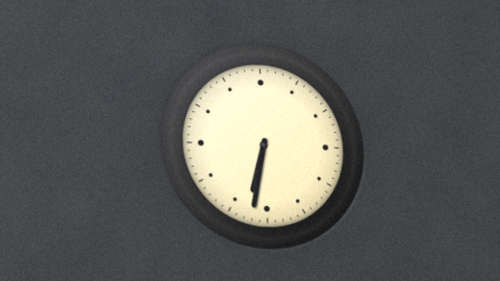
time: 6:32
